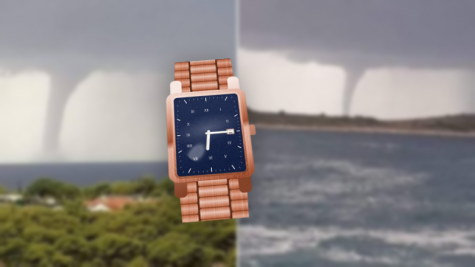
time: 6:15
